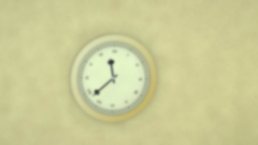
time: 11:38
